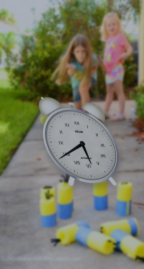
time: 5:40
